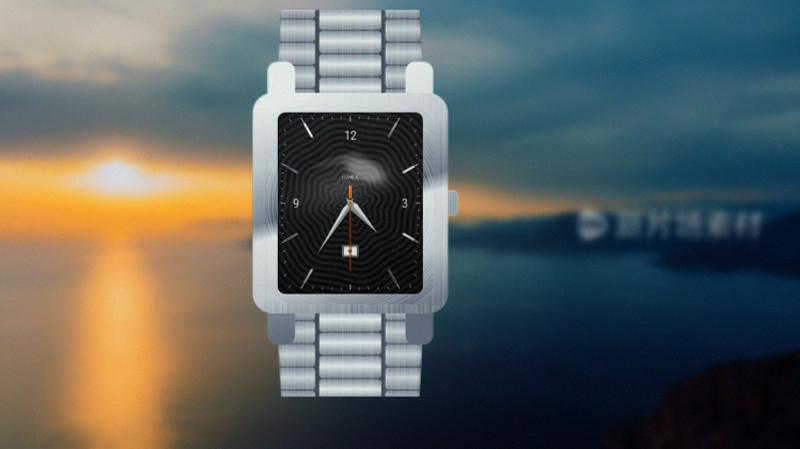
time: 4:35:30
